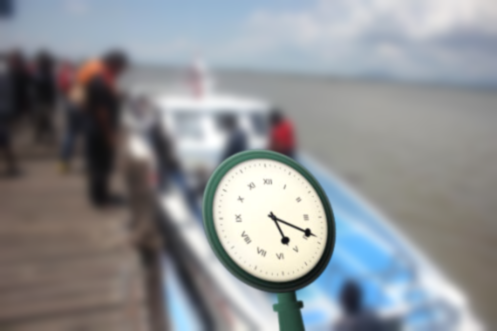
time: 5:19
